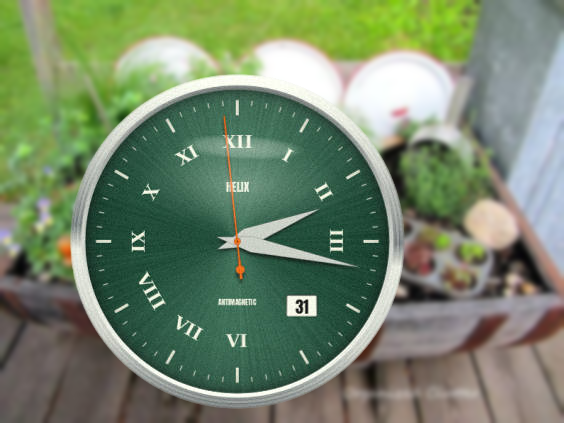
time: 2:16:59
